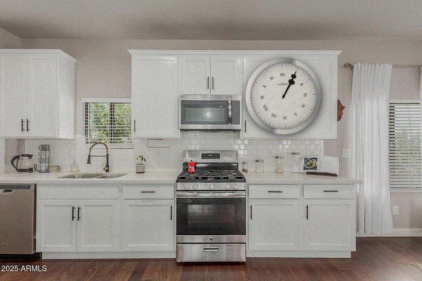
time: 1:05
